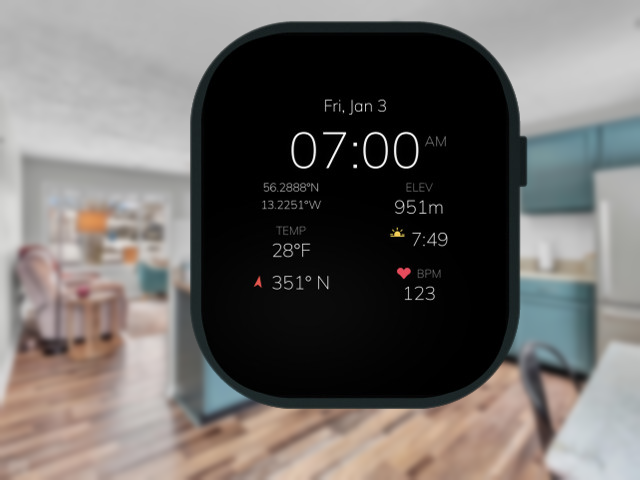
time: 7:00
